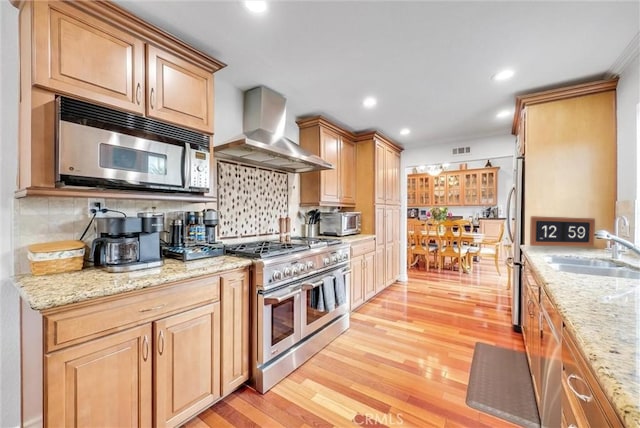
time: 12:59
